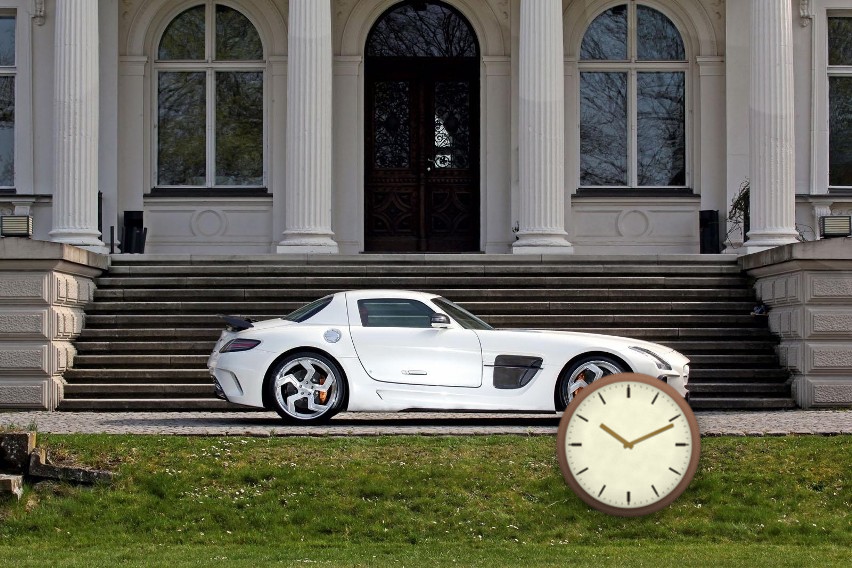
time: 10:11
